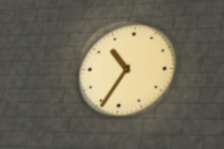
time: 10:34
